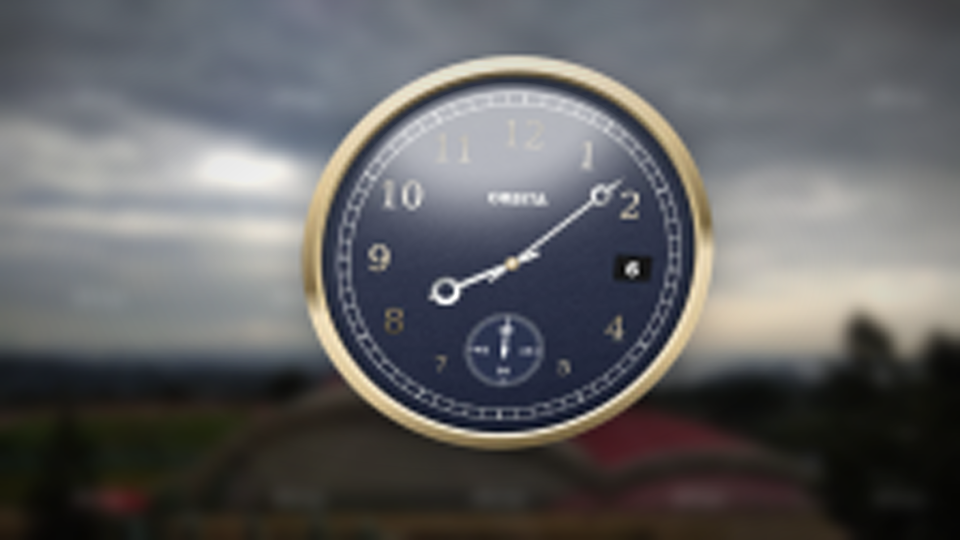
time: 8:08
